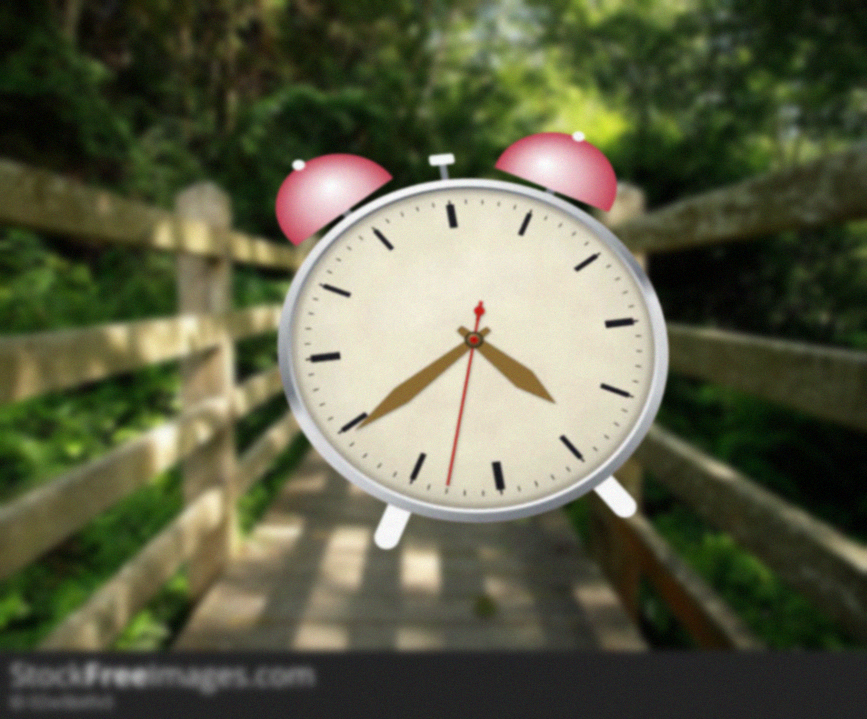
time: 4:39:33
